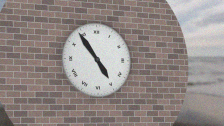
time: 4:54
